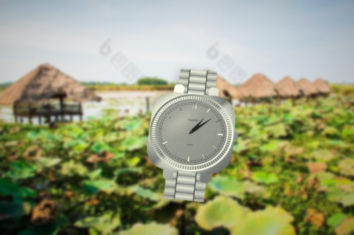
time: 1:08
